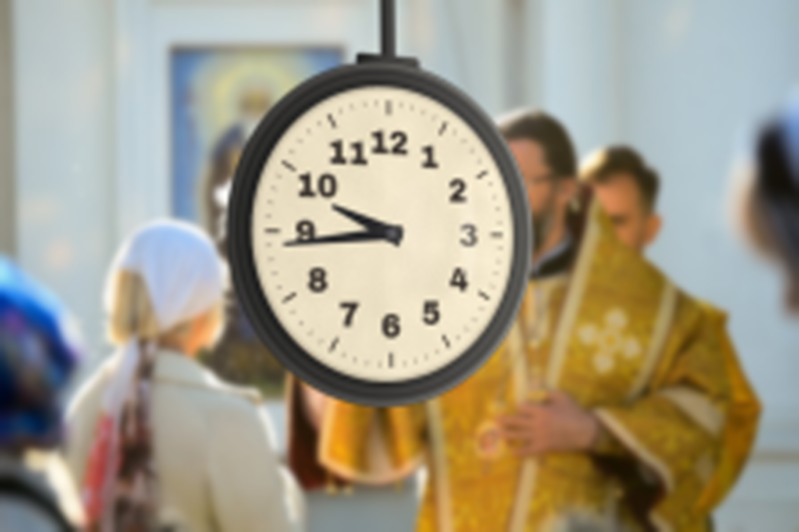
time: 9:44
